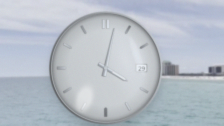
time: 4:02
